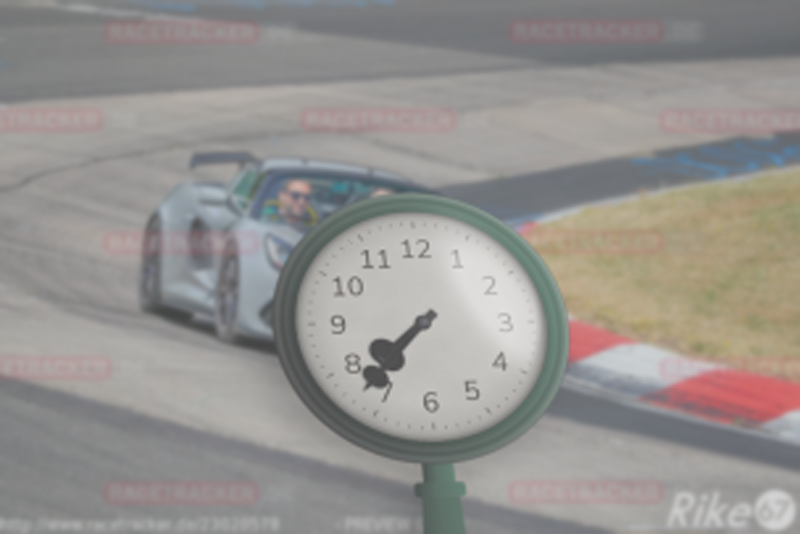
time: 7:37
